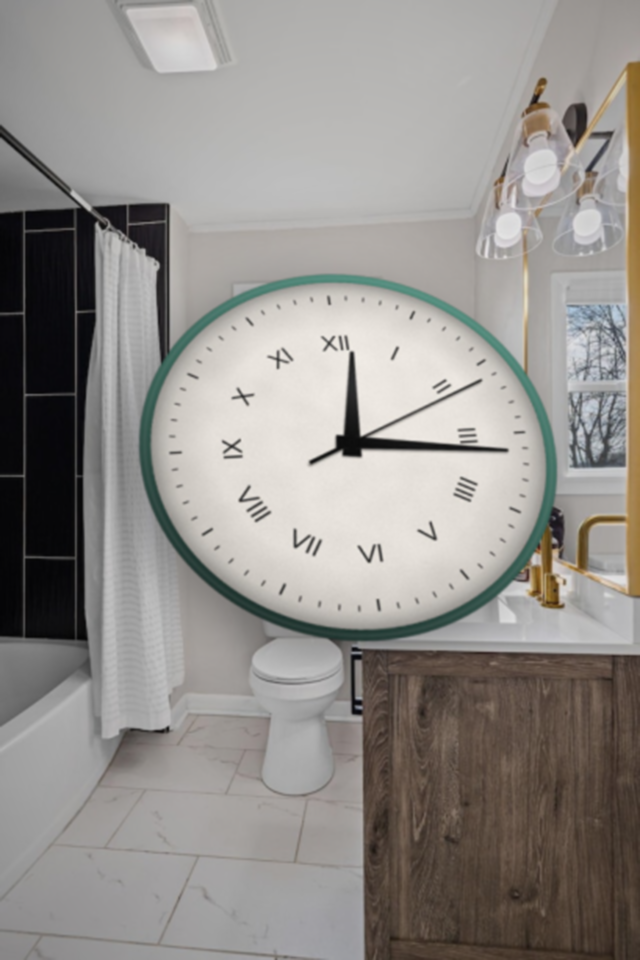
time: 12:16:11
